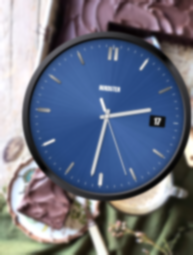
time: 2:31:26
